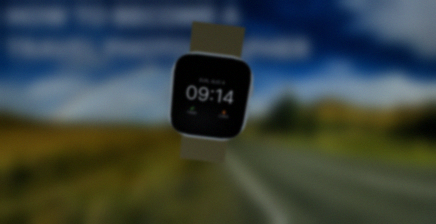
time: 9:14
